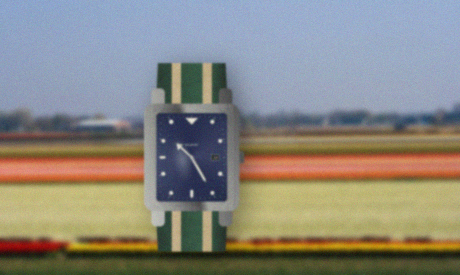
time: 10:25
